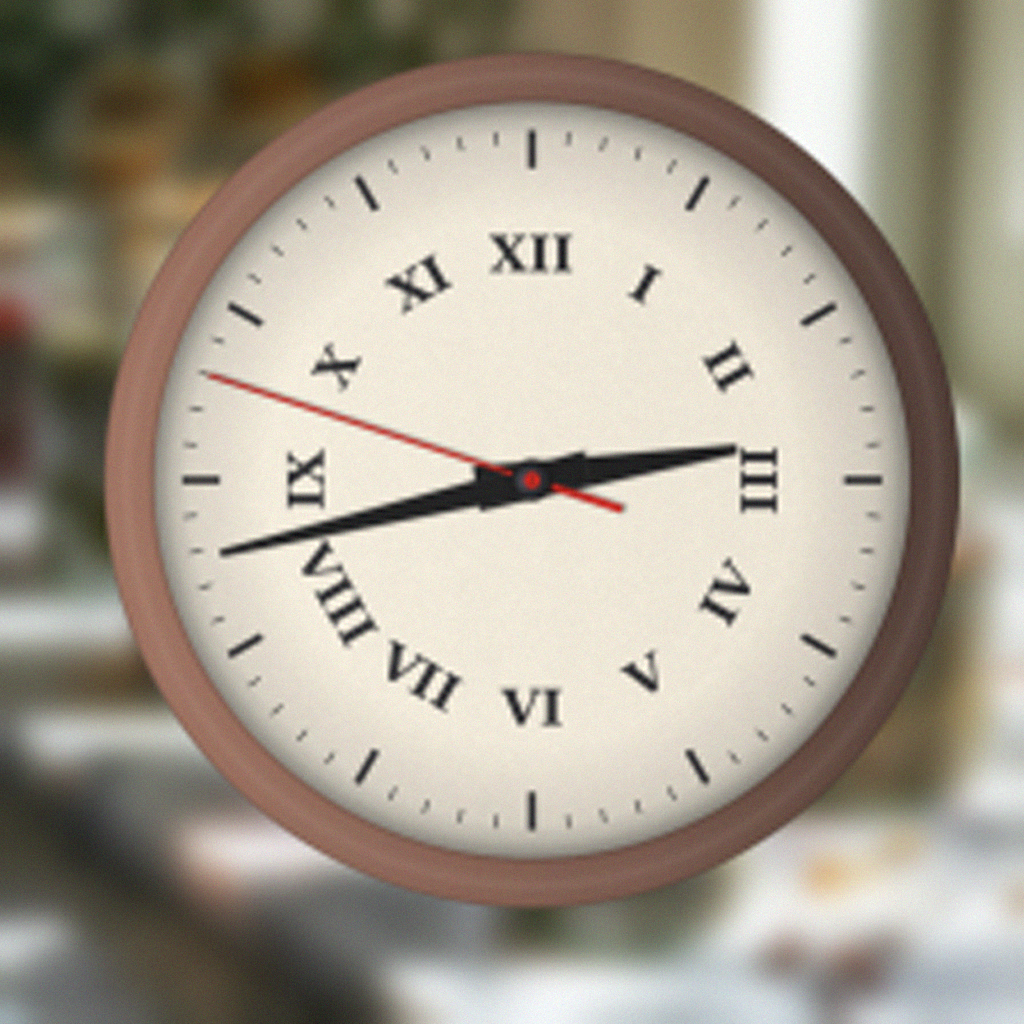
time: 2:42:48
